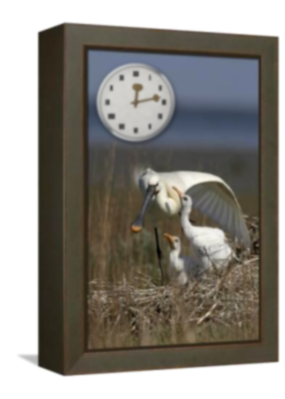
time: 12:13
